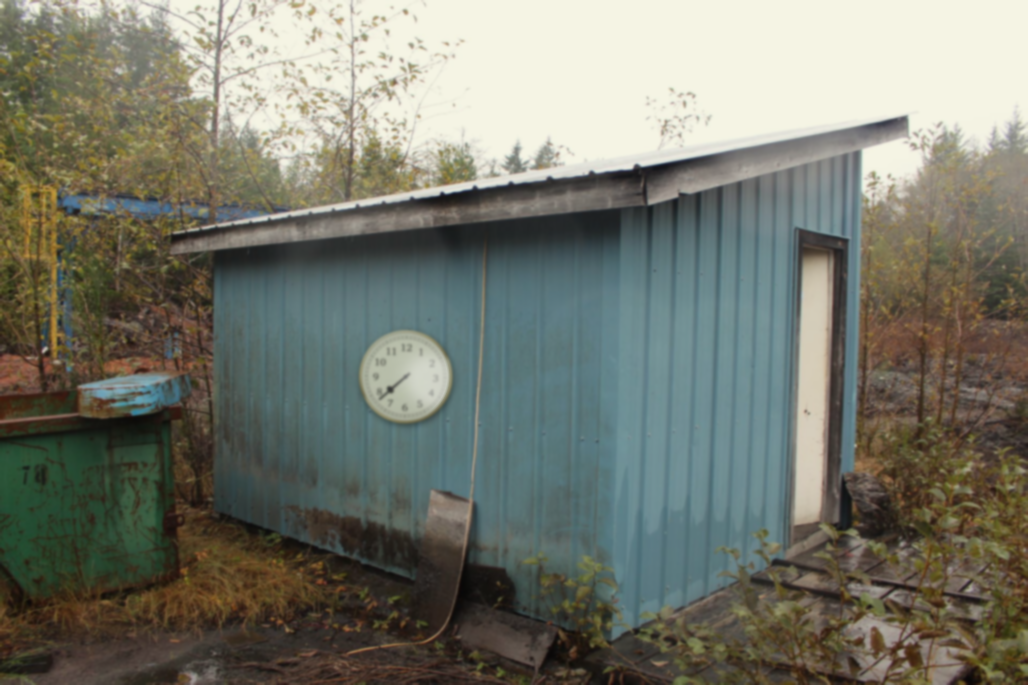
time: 7:38
